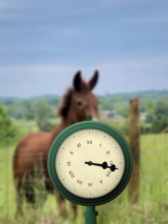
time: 3:17
